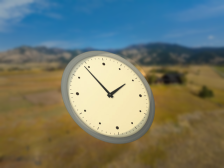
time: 1:54
